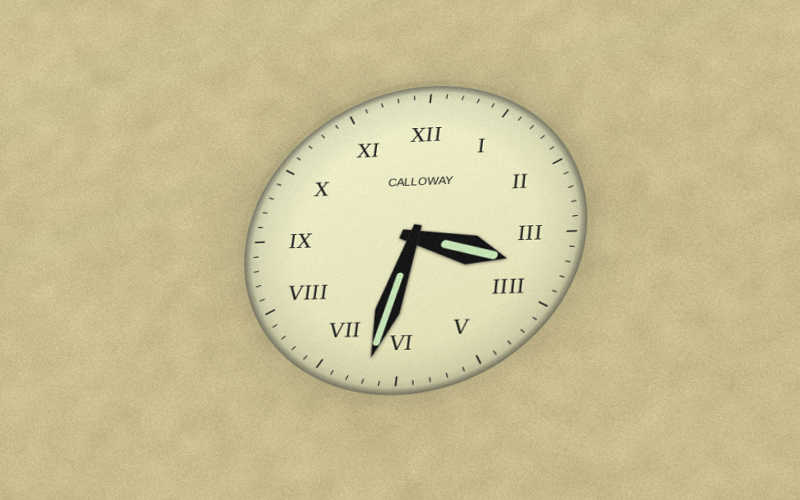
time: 3:32
